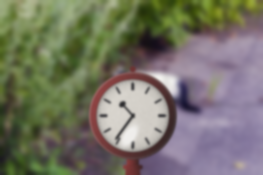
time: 10:36
